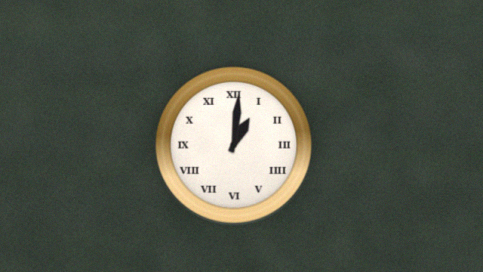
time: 1:01
